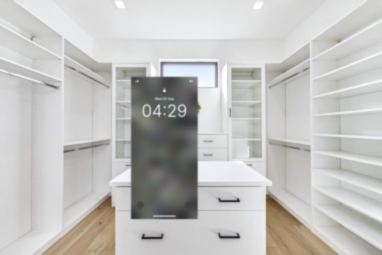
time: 4:29
